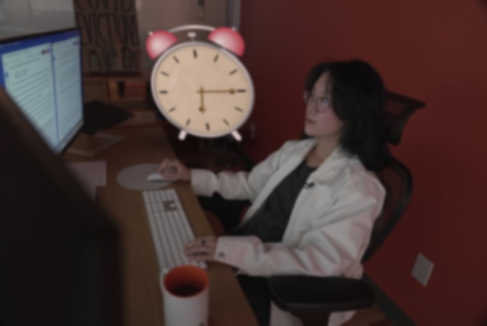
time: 6:15
